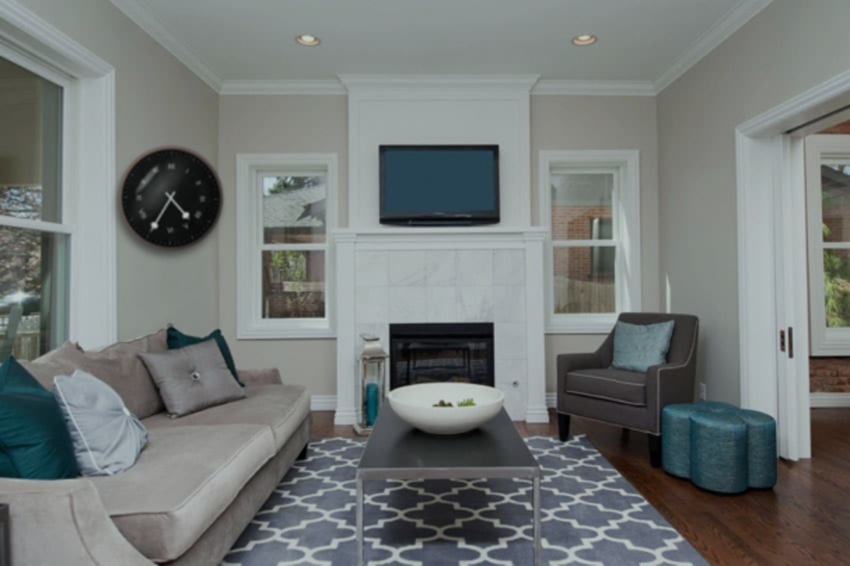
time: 4:35
